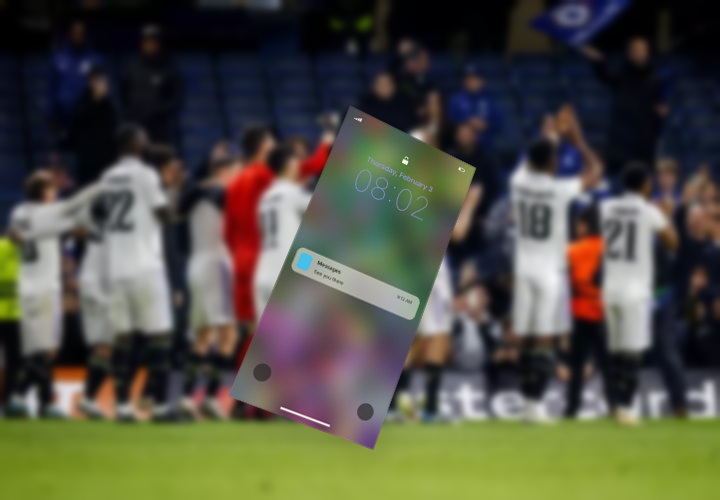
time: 8:02
